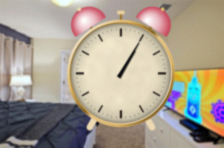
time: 1:05
